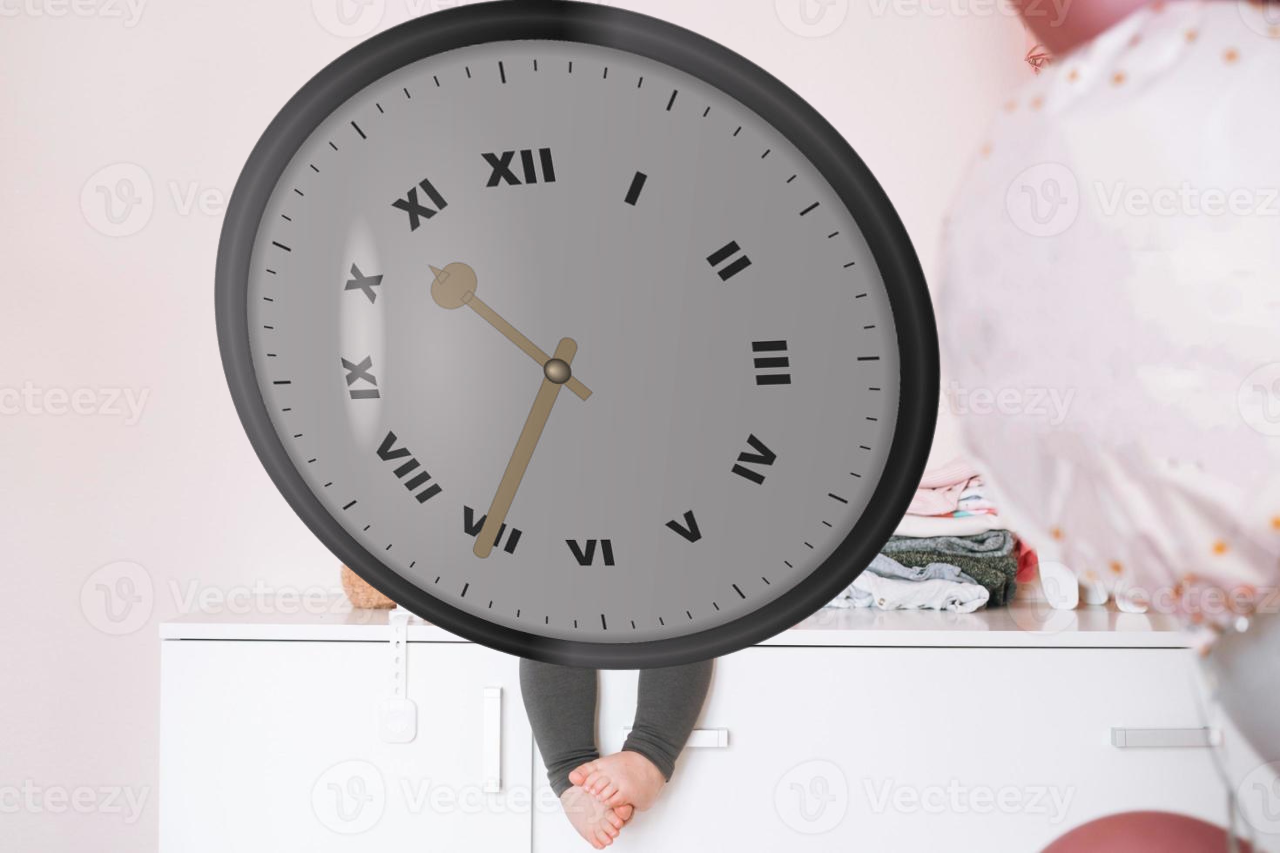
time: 10:35
